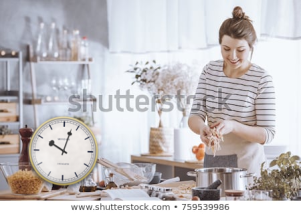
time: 10:03
